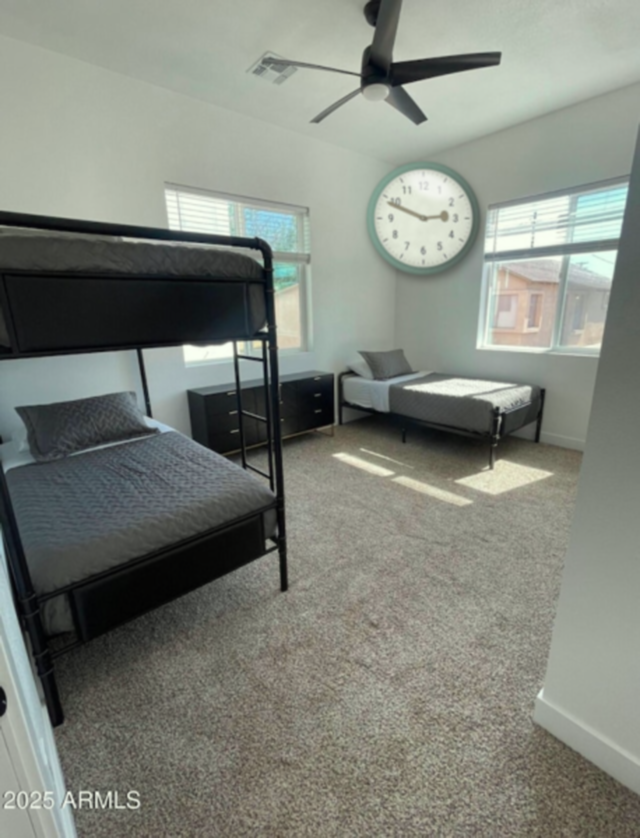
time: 2:49
